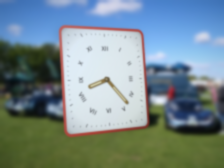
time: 8:23
